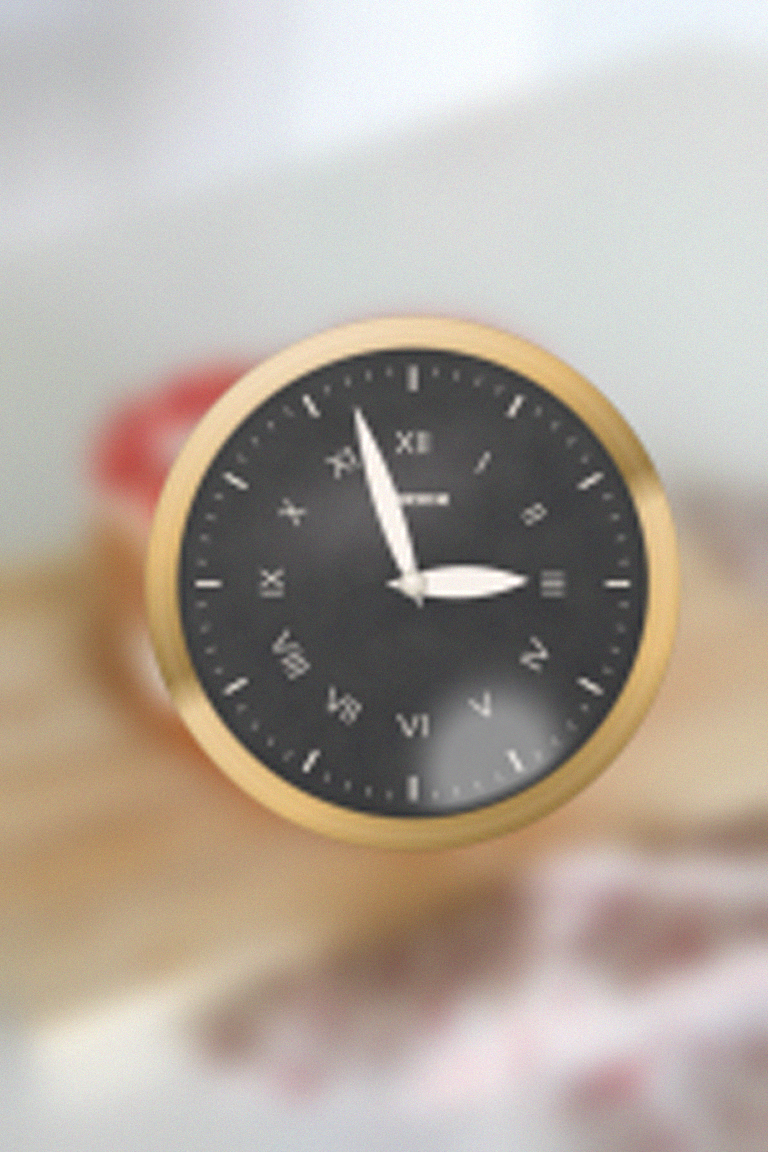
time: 2:57
